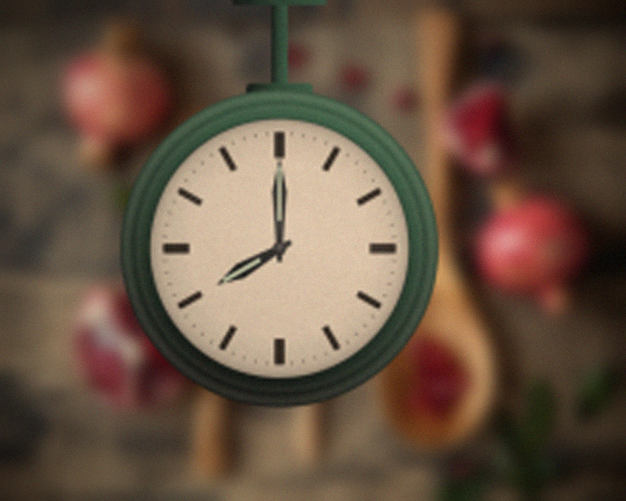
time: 8:00
